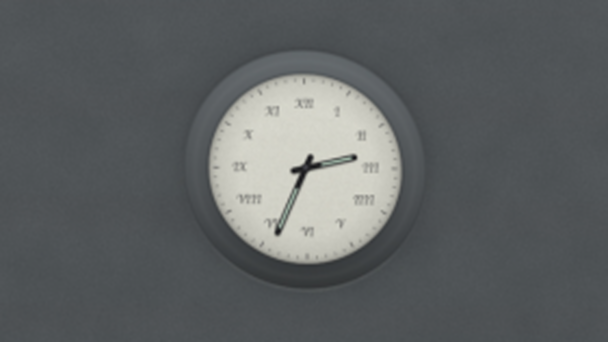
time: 2:34
